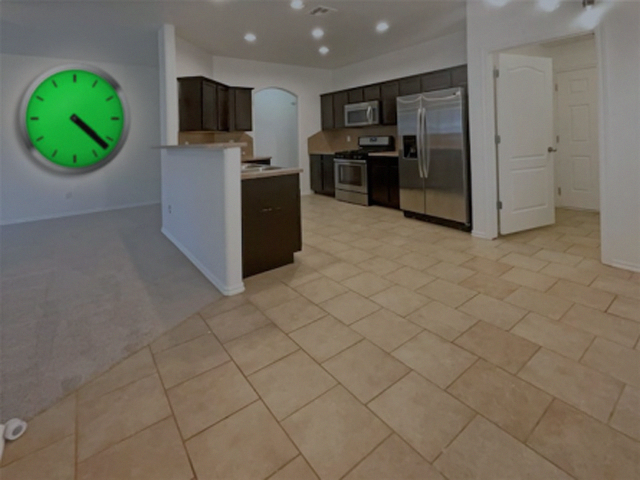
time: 4:22
